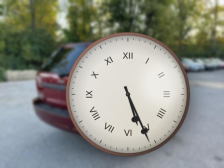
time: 5:26
